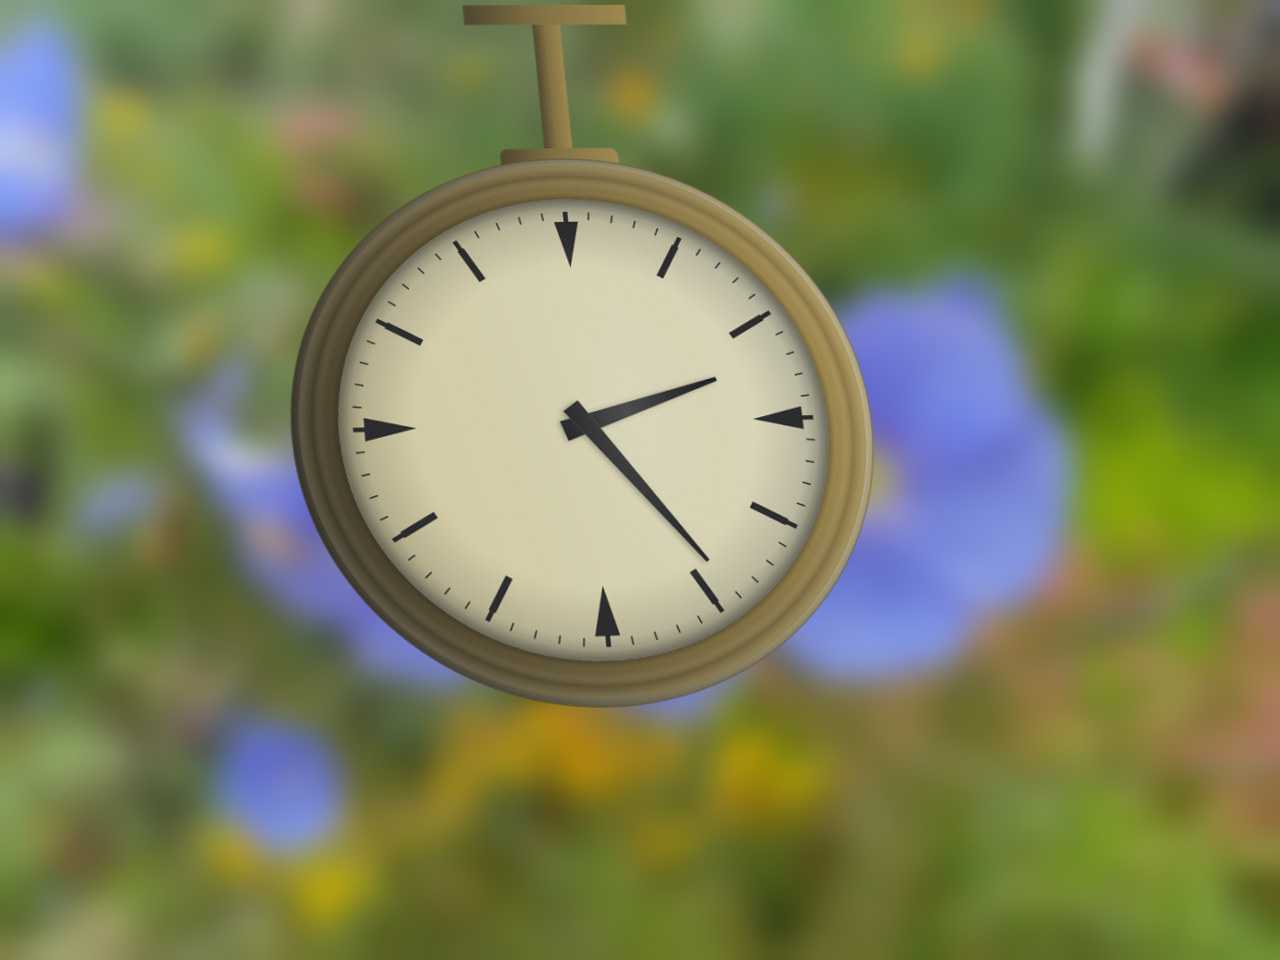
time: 2:24
